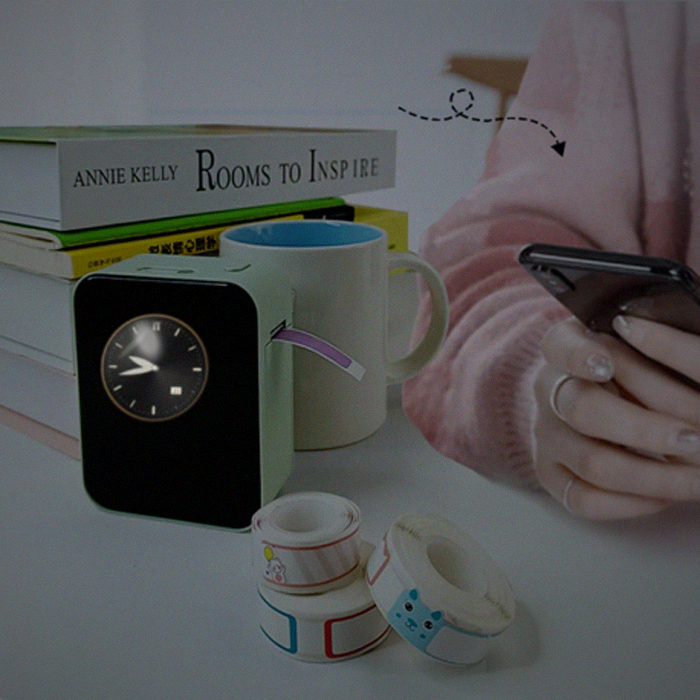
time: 9:43
